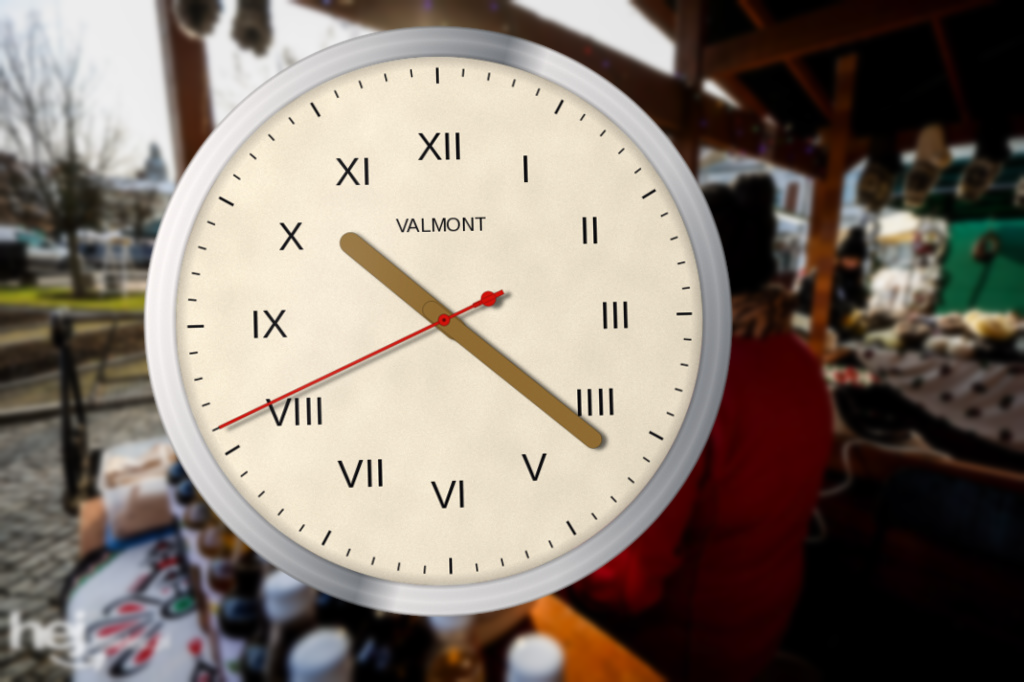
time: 10:21:41
